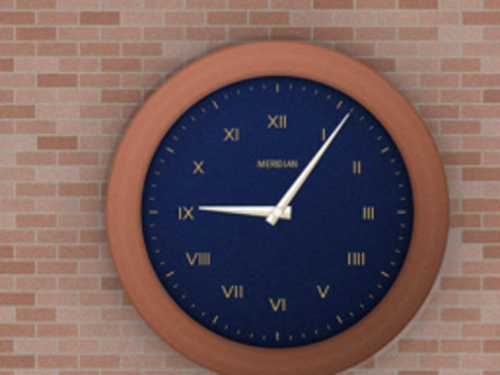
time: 9:06
